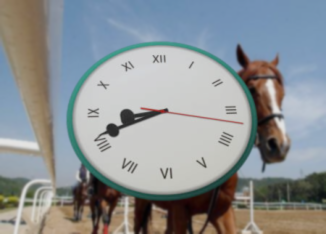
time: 8:41:17
